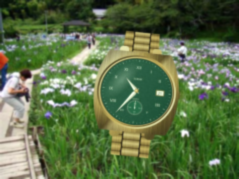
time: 10:36
